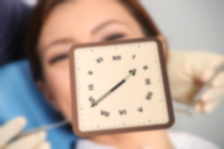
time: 1:39
